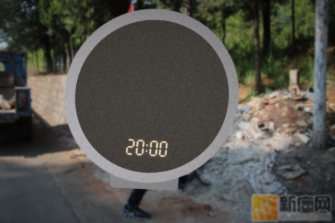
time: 20:00
